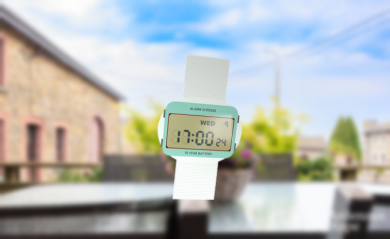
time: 17:00:24
